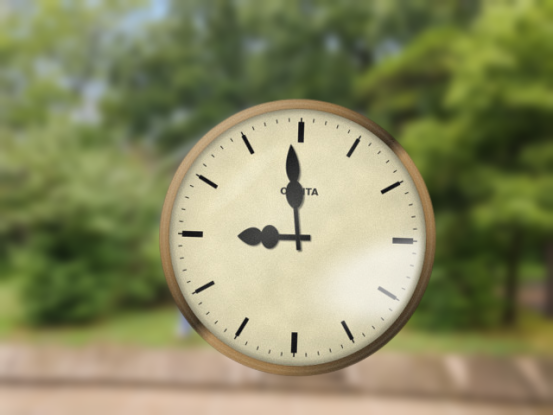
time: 8:59
